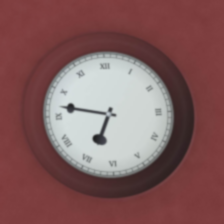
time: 6:47
